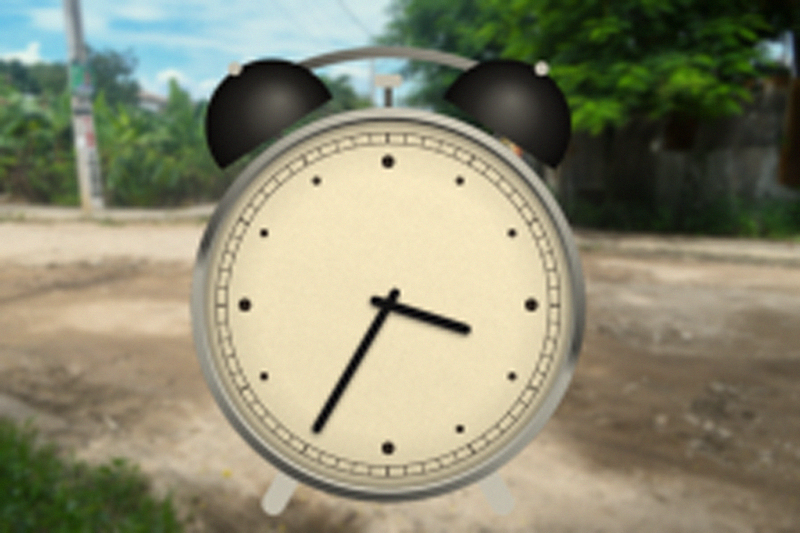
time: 3:35
